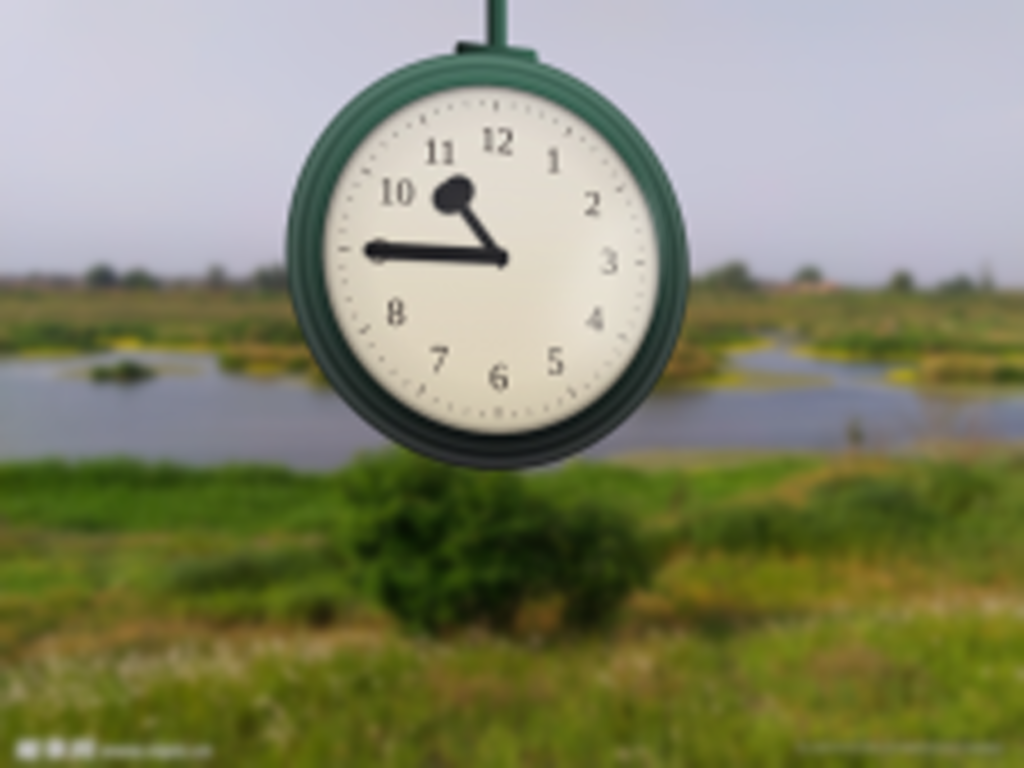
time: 10:45
